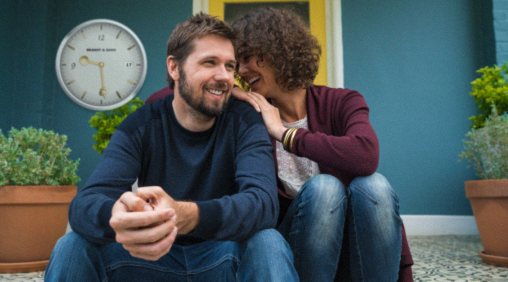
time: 9:29
